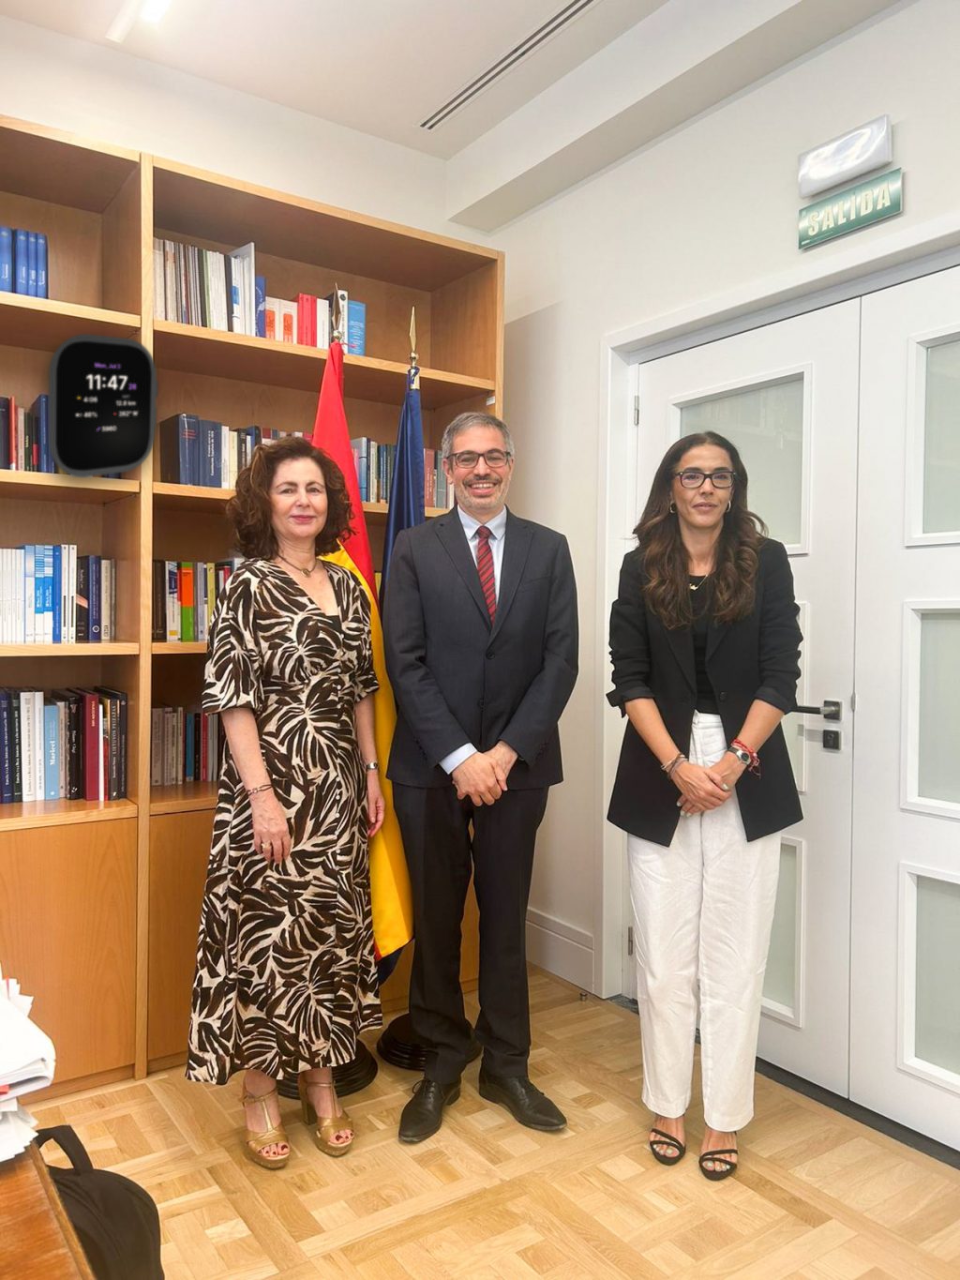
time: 11:47
